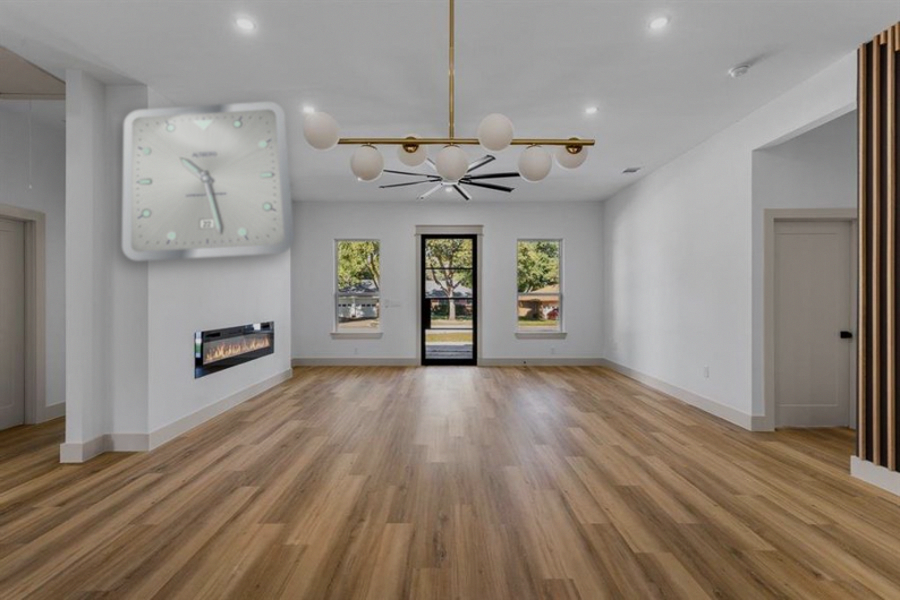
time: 10:28
